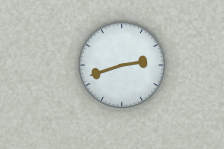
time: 2:42
